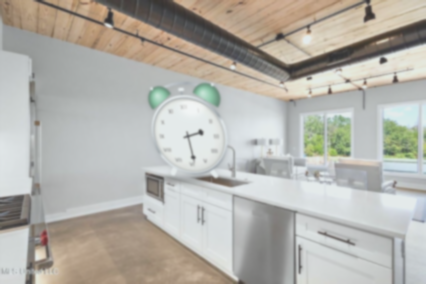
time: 2:29
